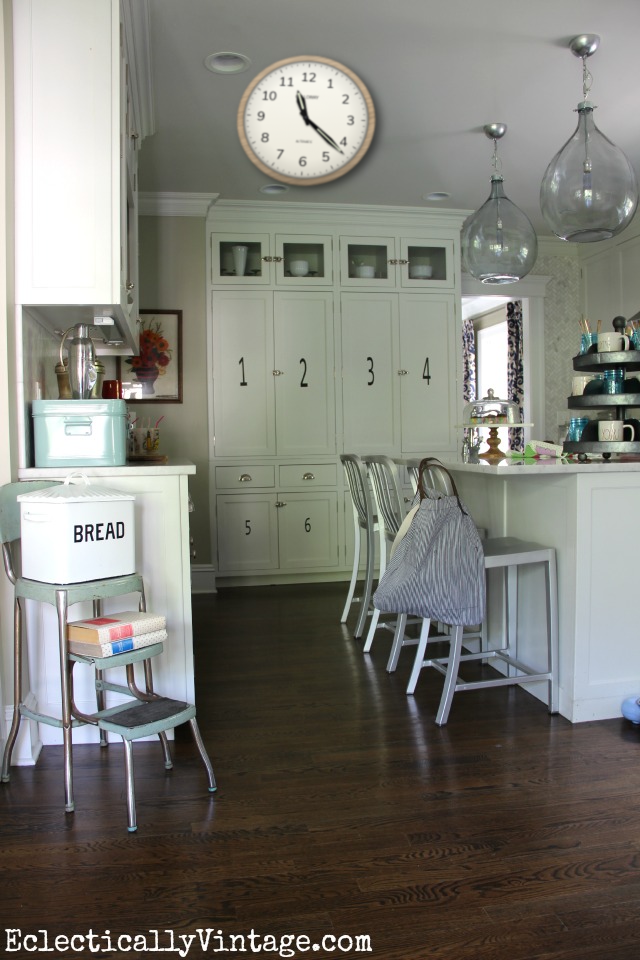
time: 11:22
